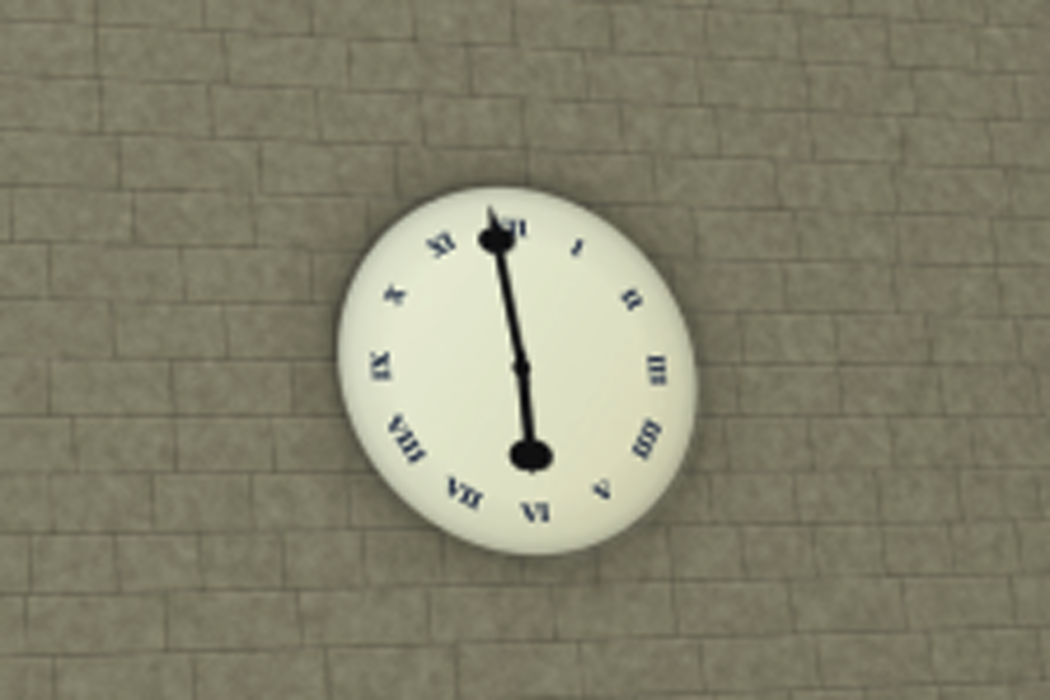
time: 5:59
